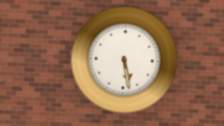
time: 5:28
